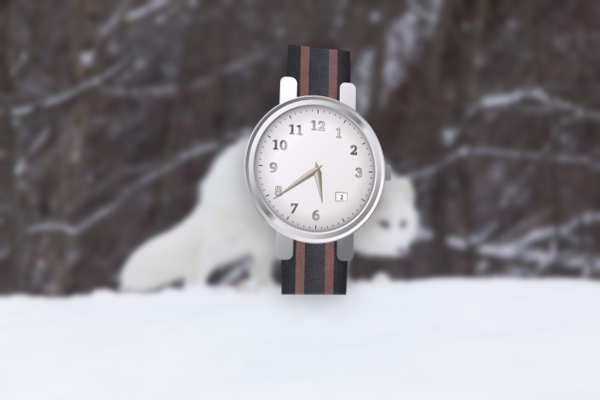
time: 5:39
